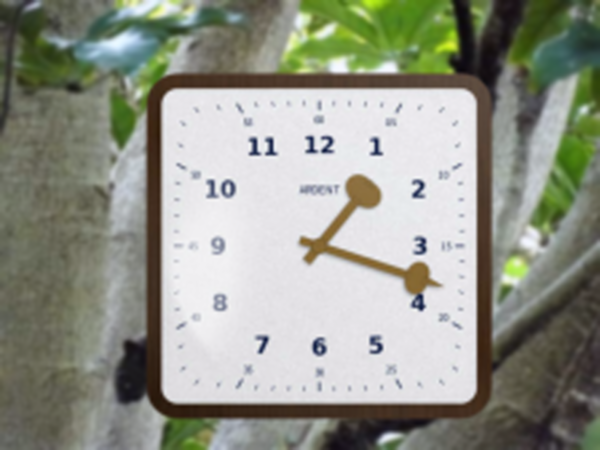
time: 1:18
